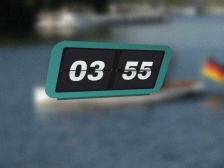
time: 3:55
